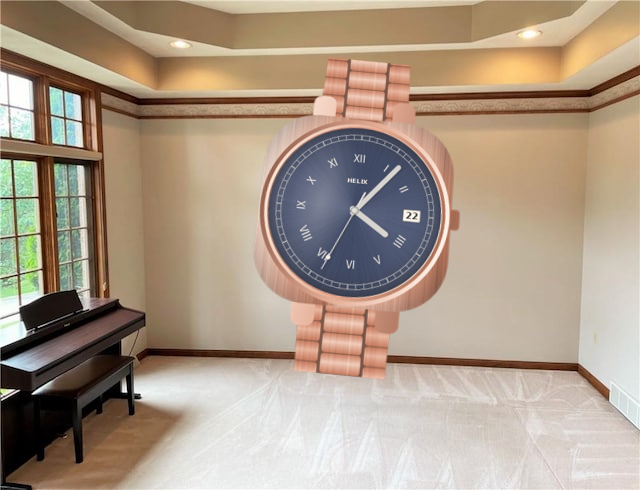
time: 4:06:34
